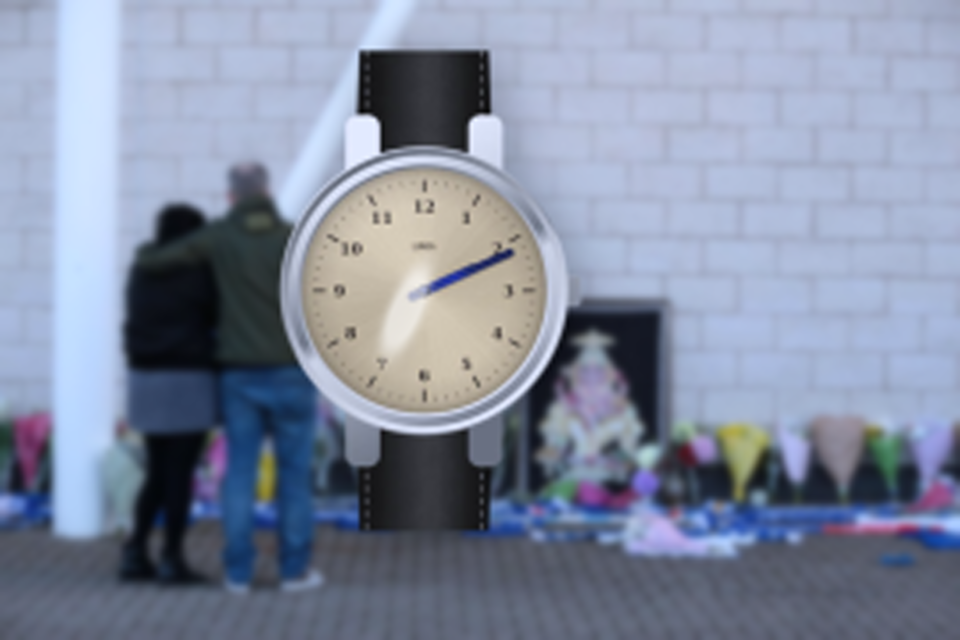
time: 2:11
